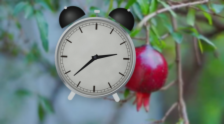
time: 2:38
